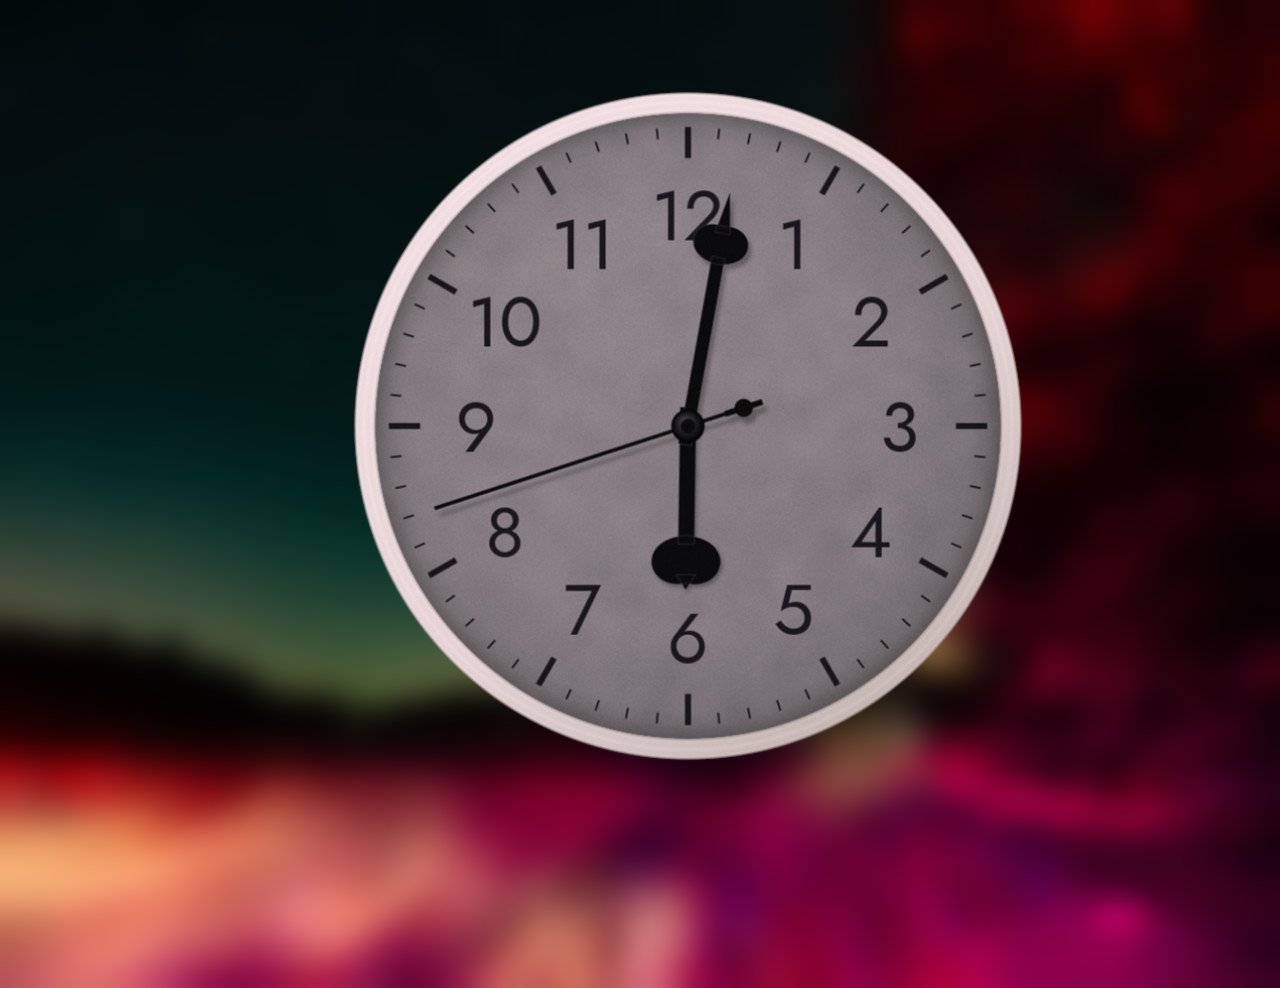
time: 6:01:42
